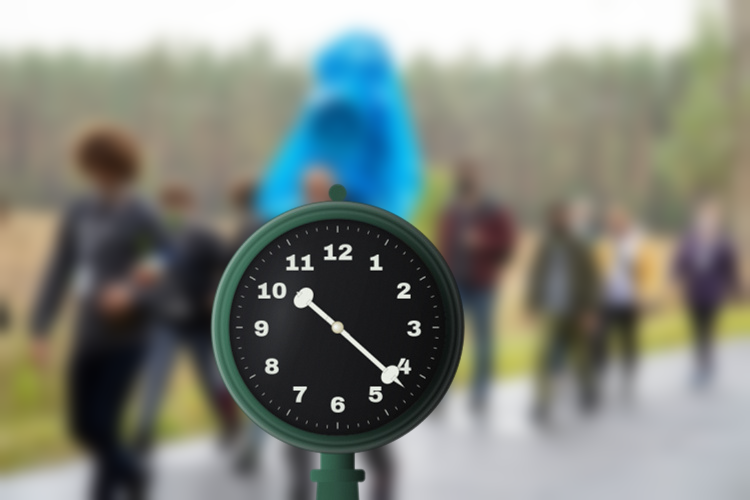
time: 10:22
